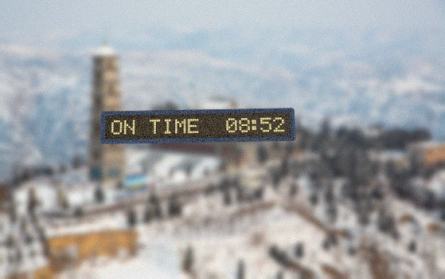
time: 8:52
